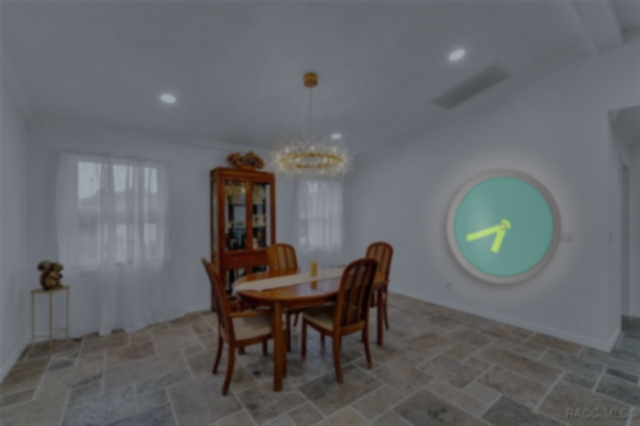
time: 6:42
